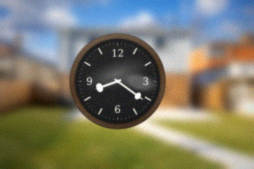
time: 8:21
